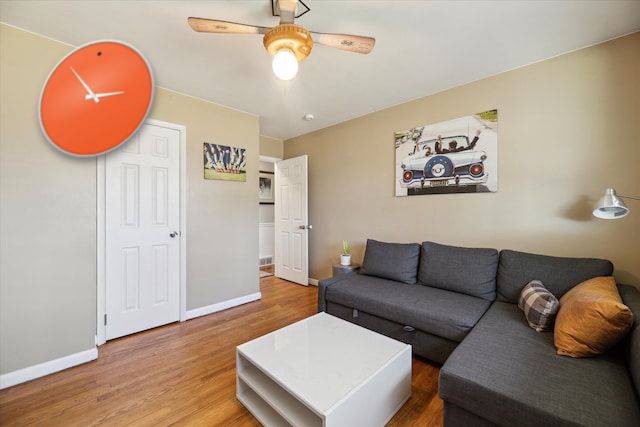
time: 2:53
